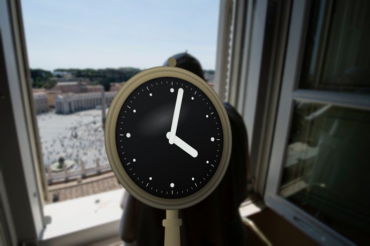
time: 4:02
